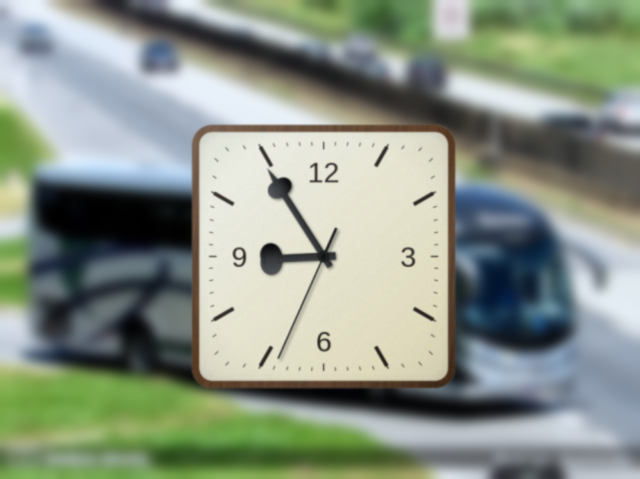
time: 8:54:34
